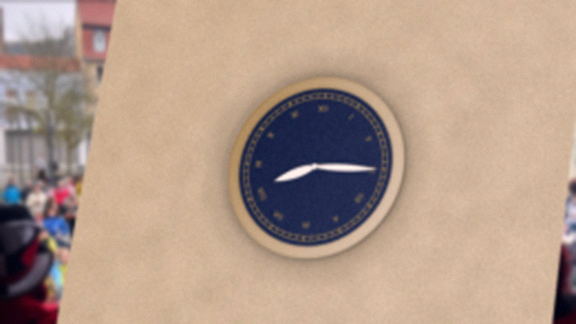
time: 8:15
